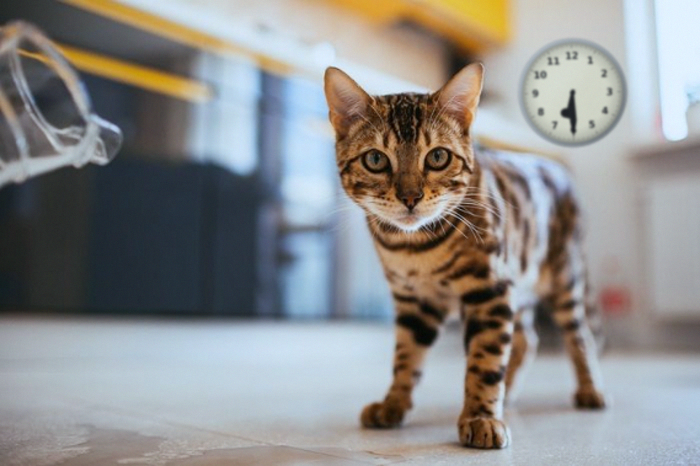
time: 6:30
